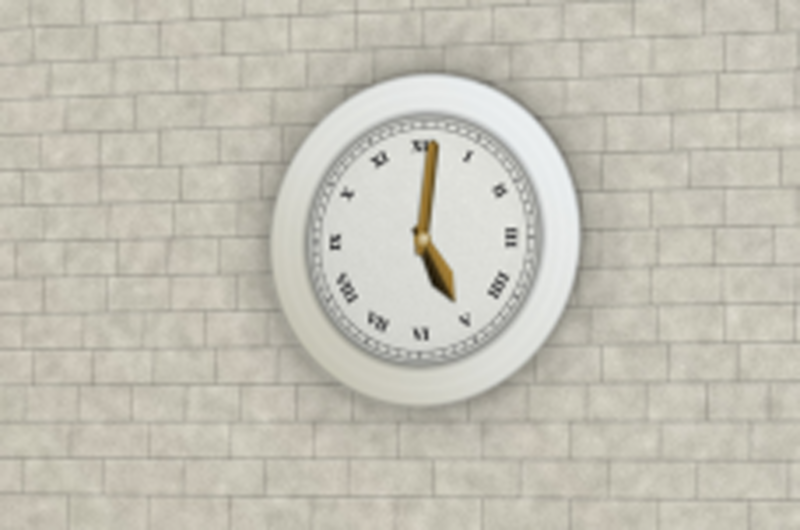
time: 5:01
